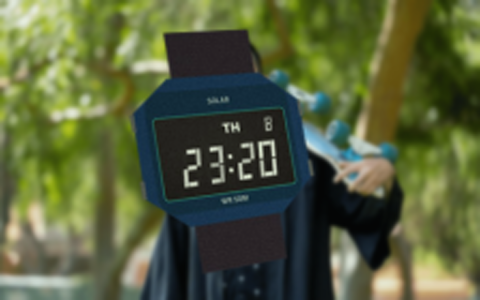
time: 23:20
